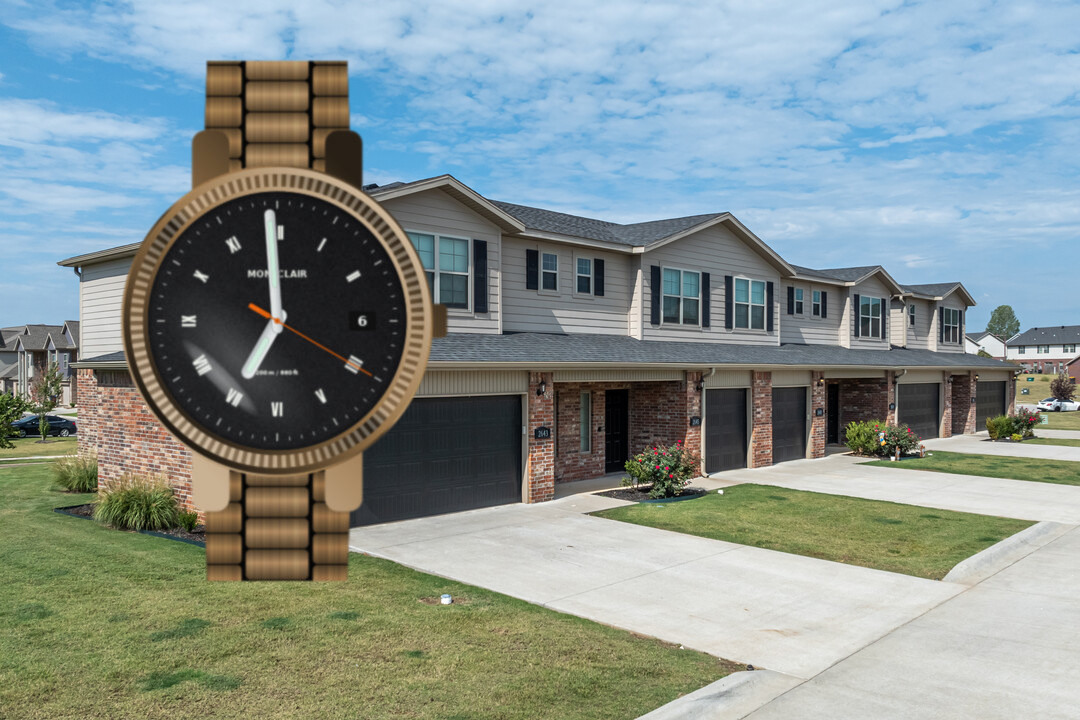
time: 6:59:20
